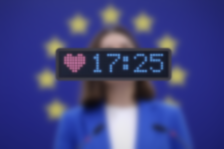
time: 17:25
